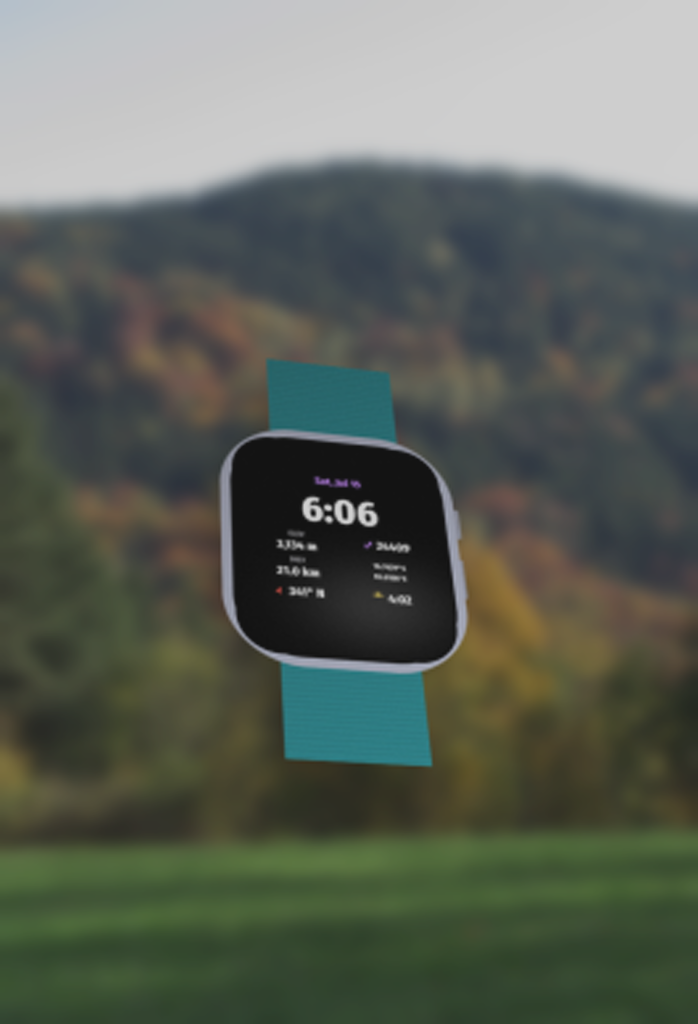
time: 6:06
